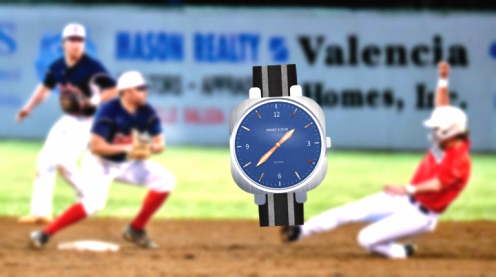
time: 1:38
